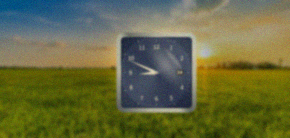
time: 8:49
